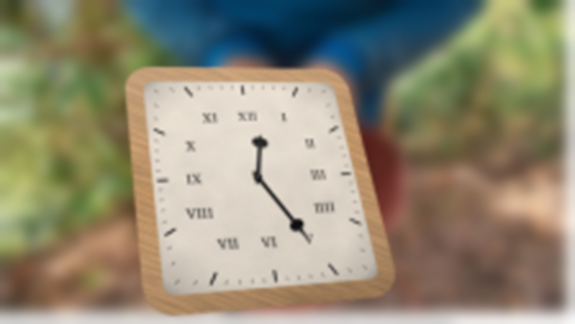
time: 12:25
